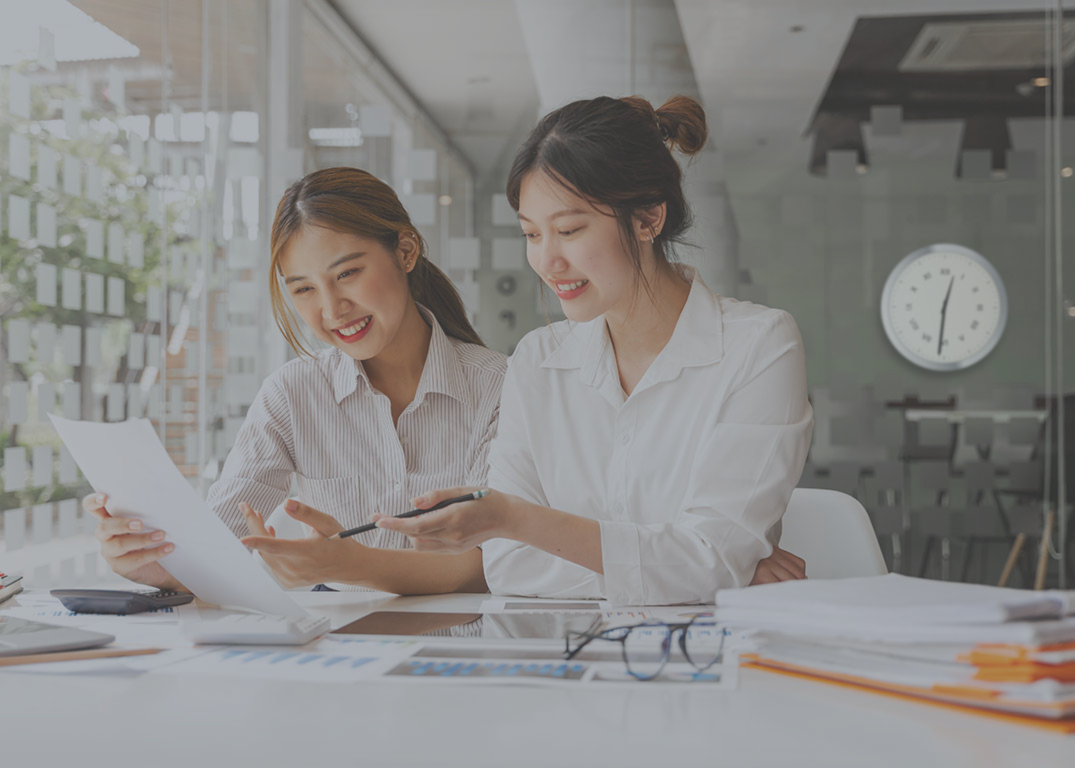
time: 12:31
